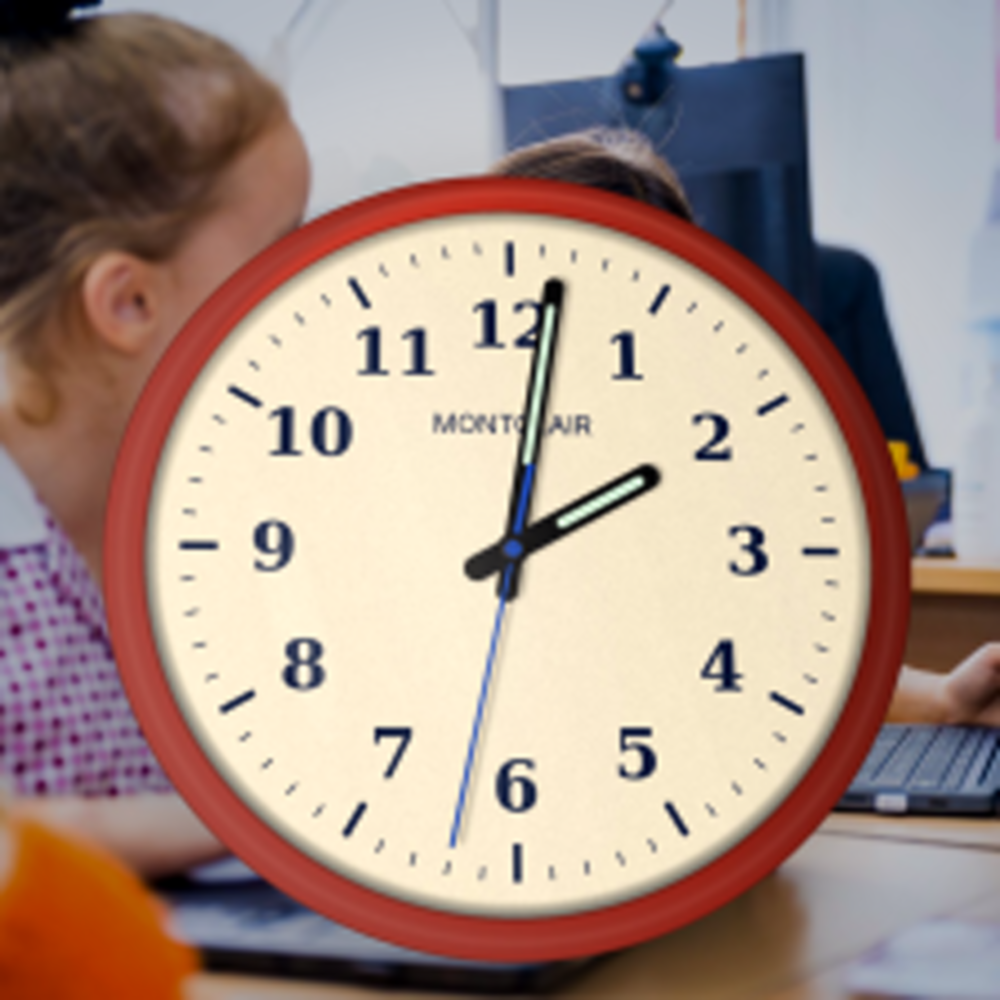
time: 2:01:32
